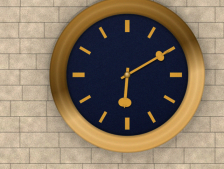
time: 6:10
